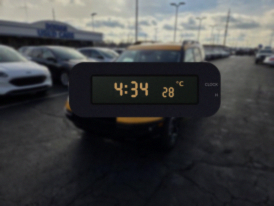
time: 4:34
